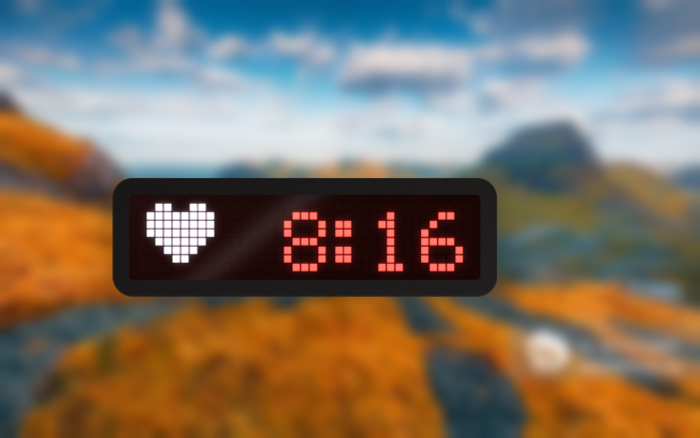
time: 8:16
